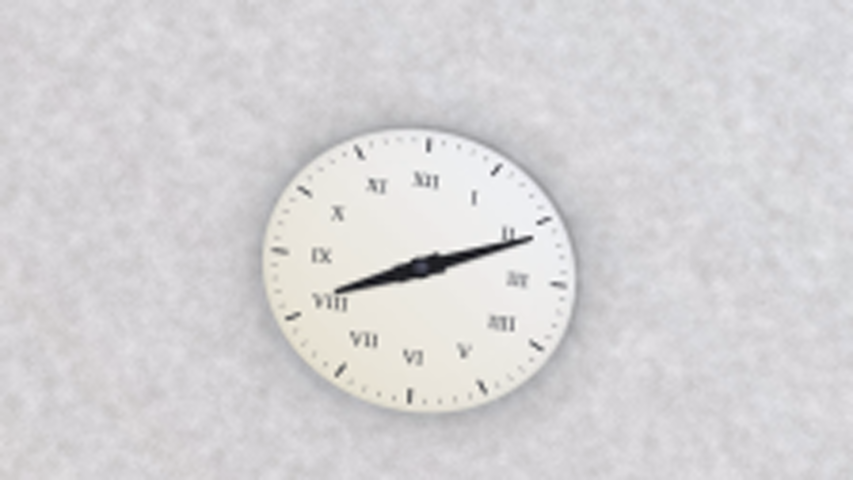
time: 8:11
